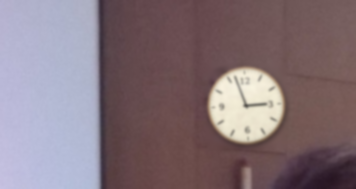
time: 2:57
